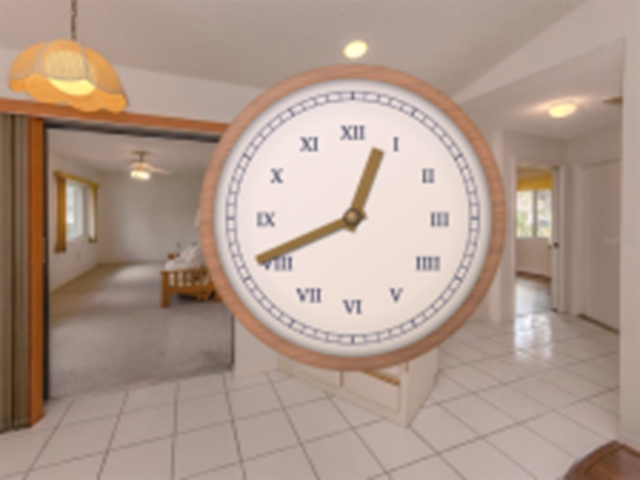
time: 12:41
